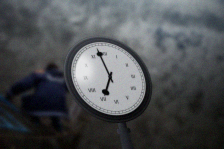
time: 6:58
